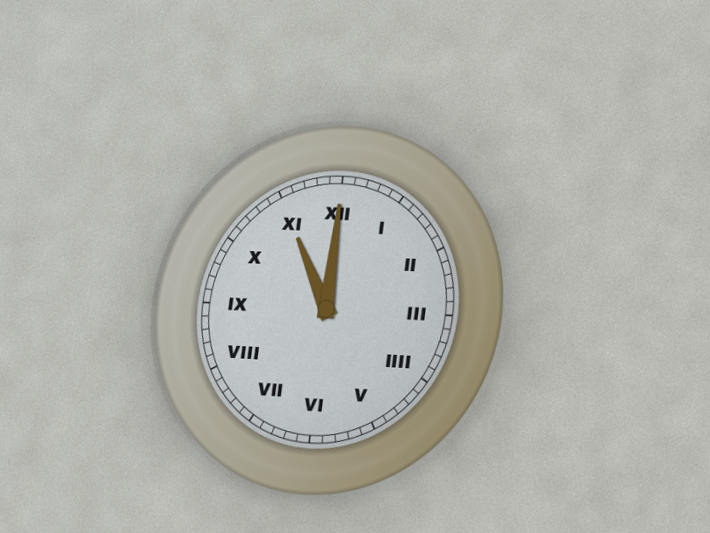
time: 11:00
